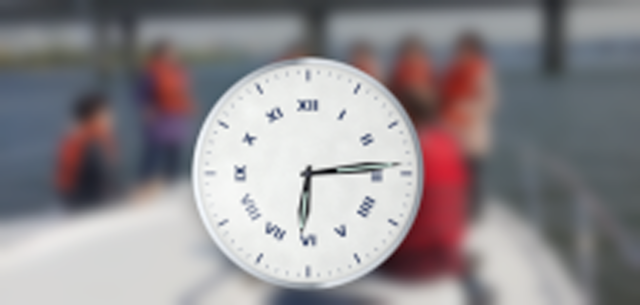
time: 6:14
